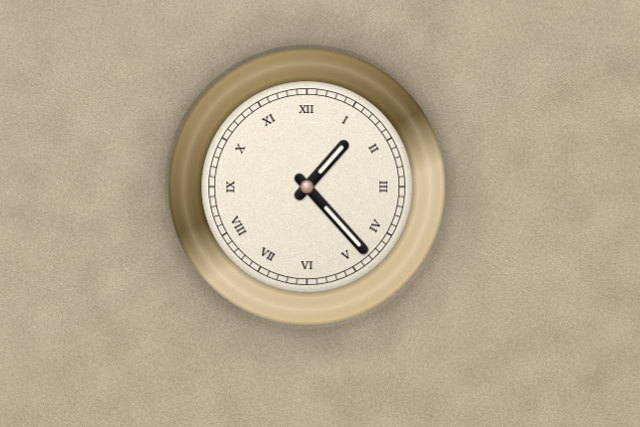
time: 1:23
